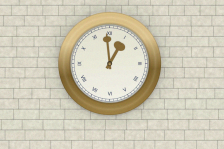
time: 12:59
